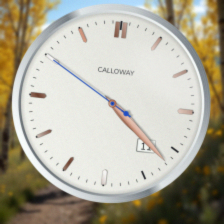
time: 4:21:50
